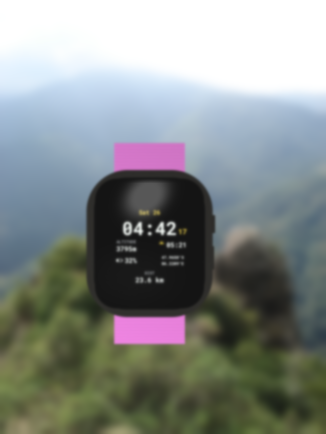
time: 4:42
